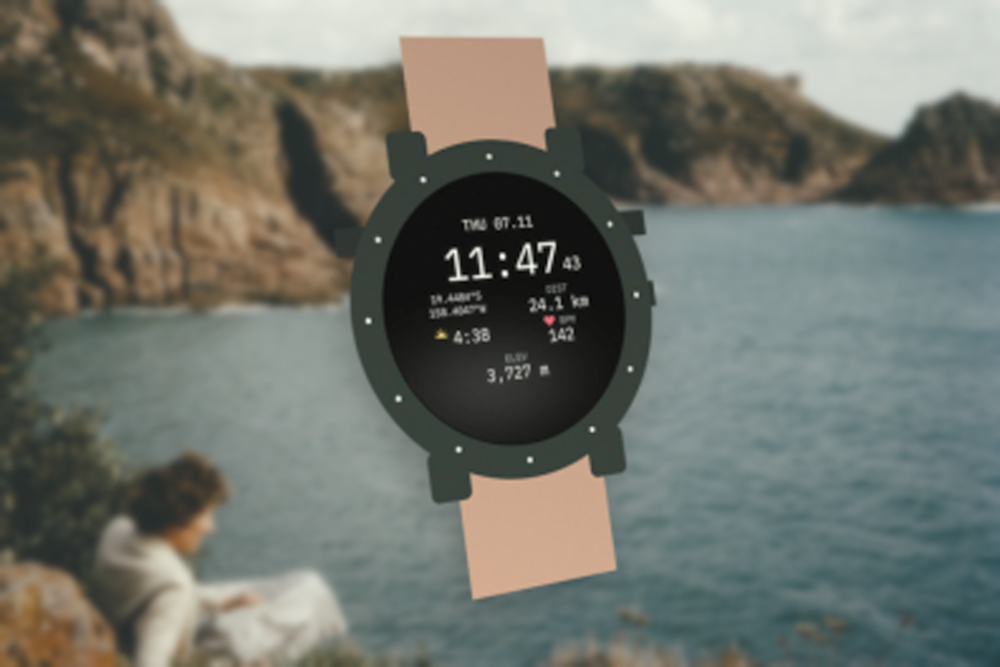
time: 11:47
